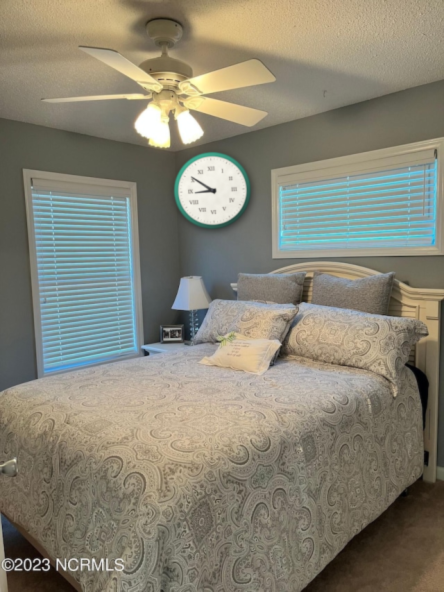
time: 8:51
